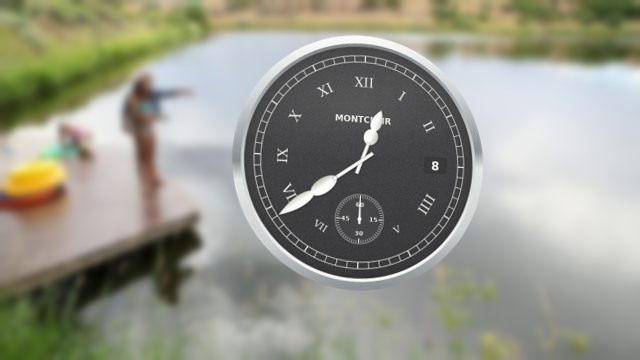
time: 12:39
